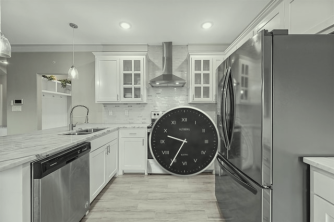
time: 9:35
